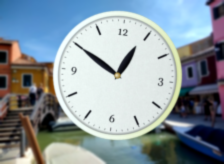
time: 12:50
